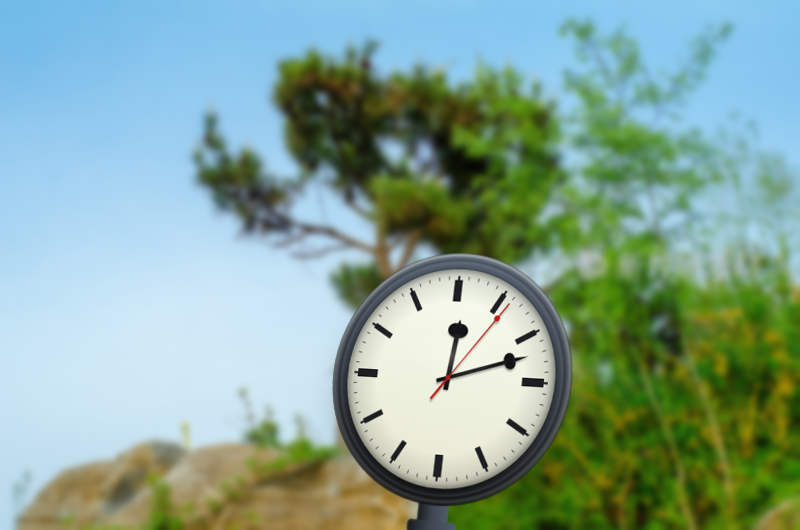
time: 12:12:06
